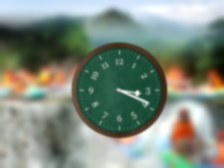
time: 3:19
